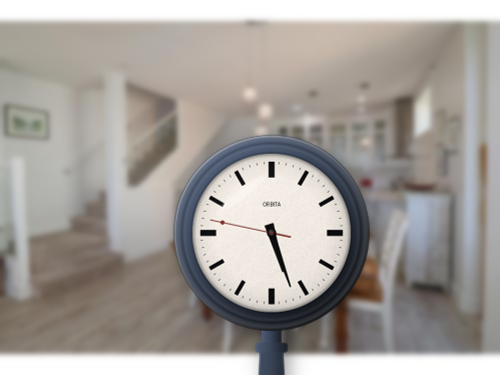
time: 5:26:47
